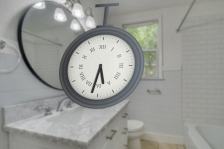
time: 5:32
